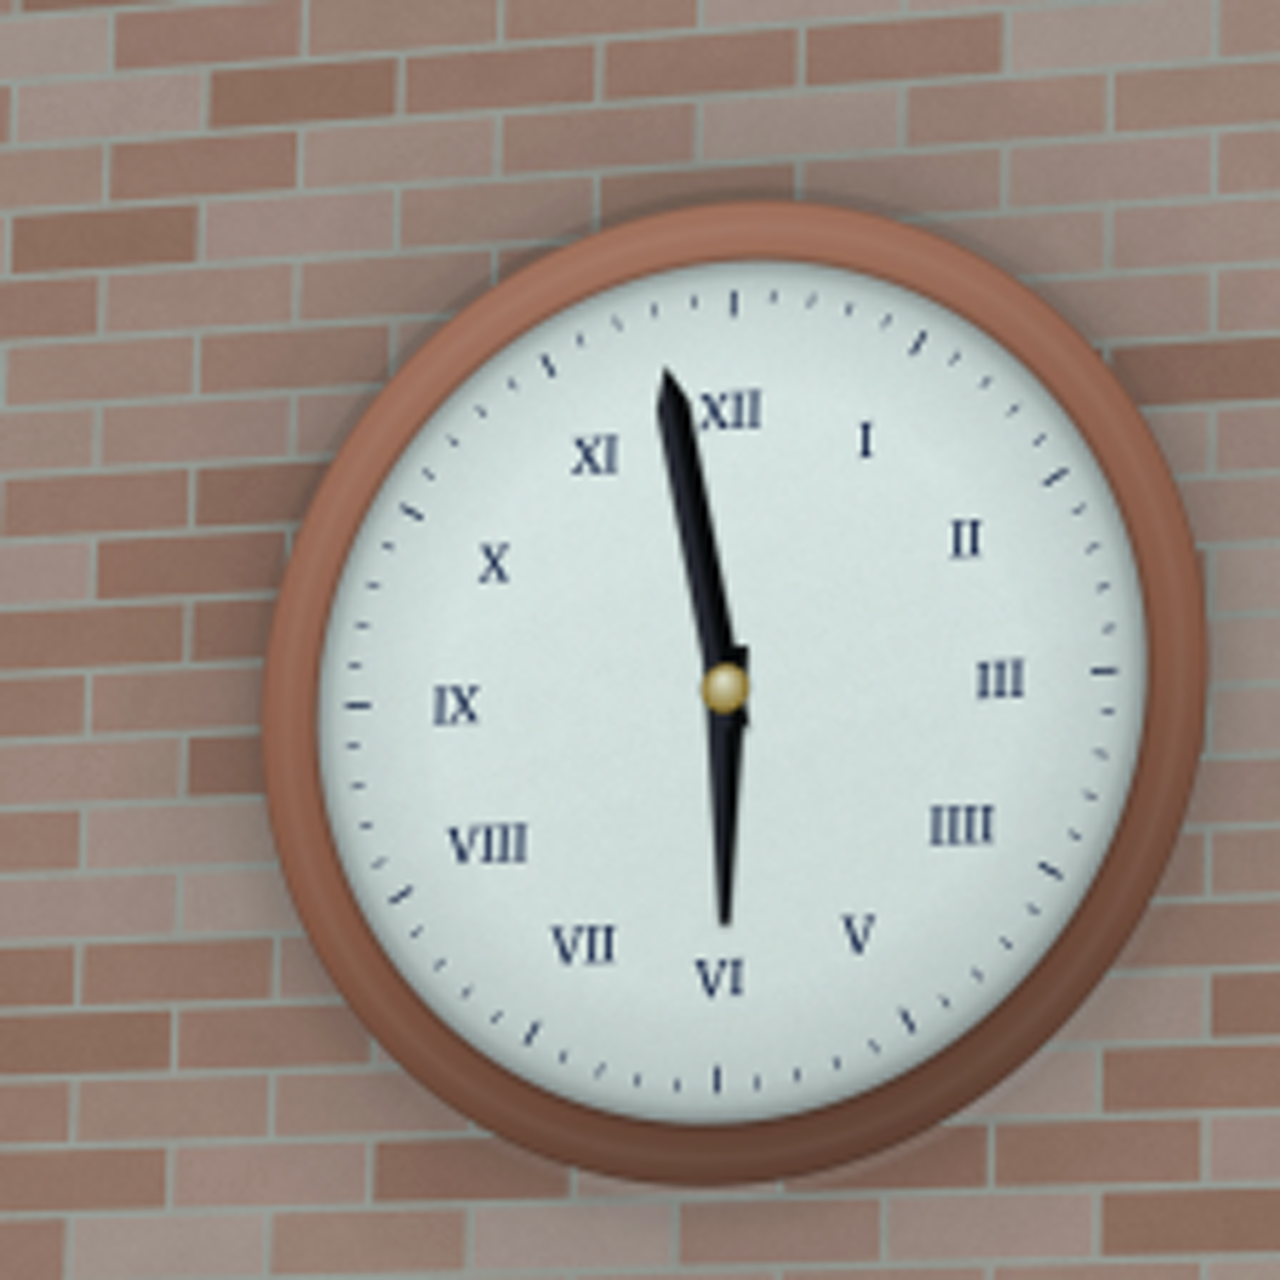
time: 5:58
